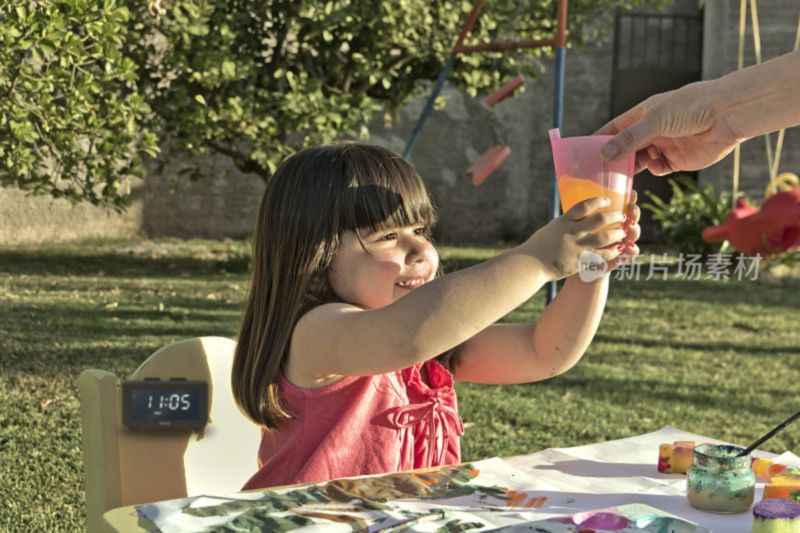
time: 11:05
